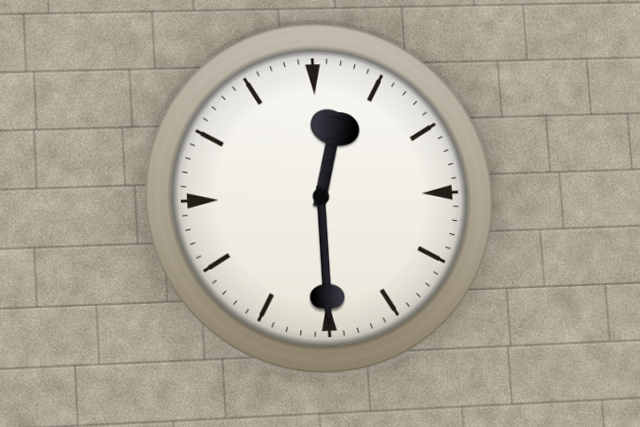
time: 12:30
